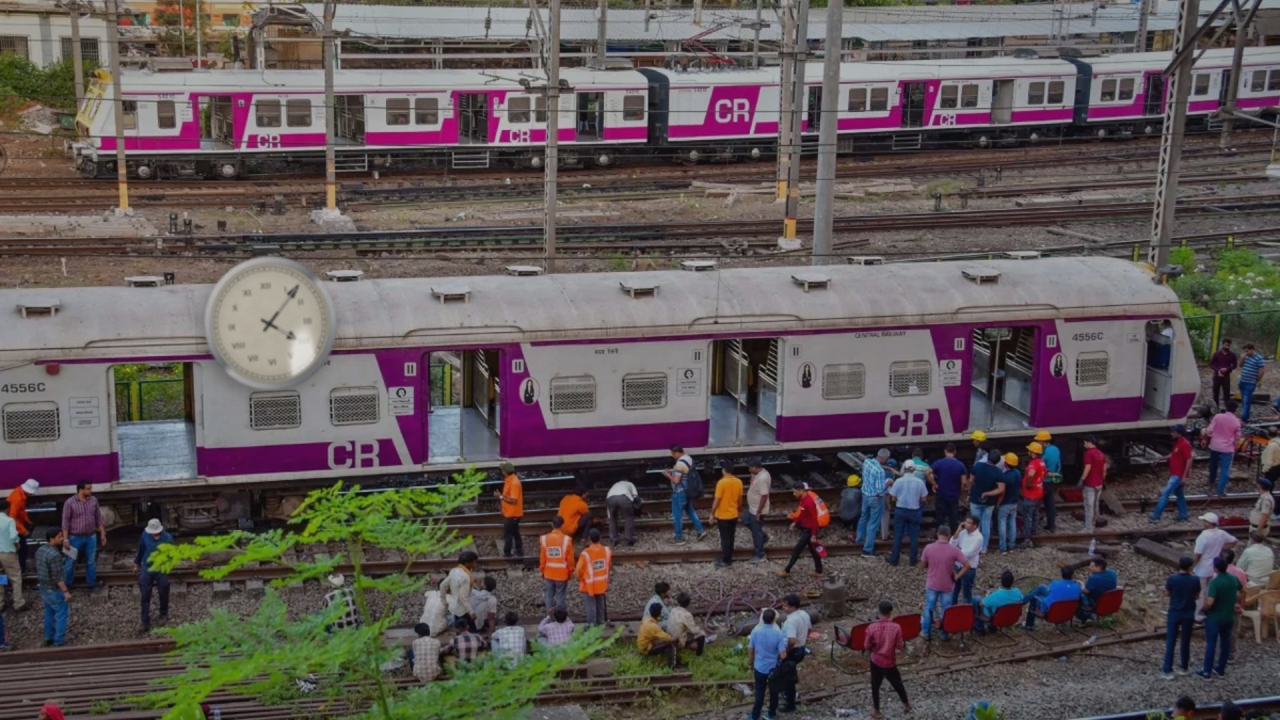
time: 4:07
